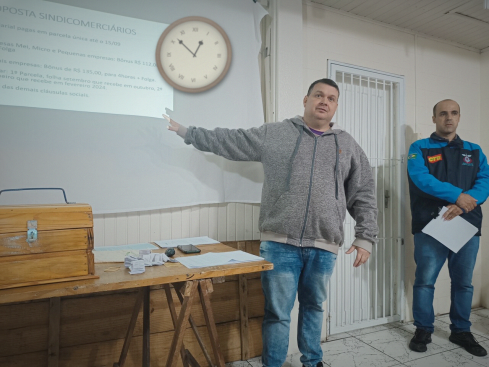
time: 12:52
